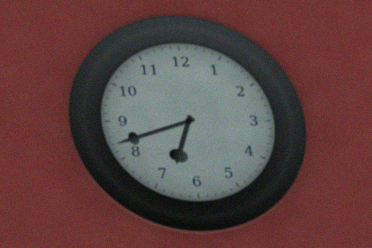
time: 6:42
